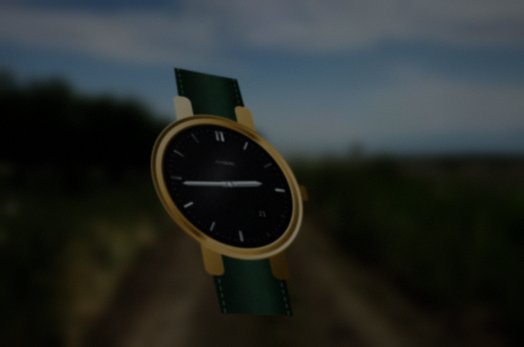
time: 2:44
